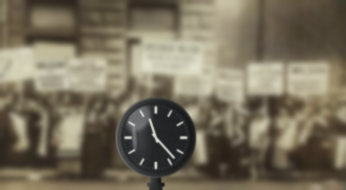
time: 11:23
